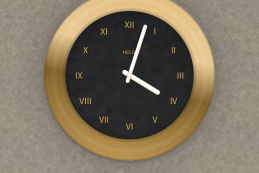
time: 4:03
